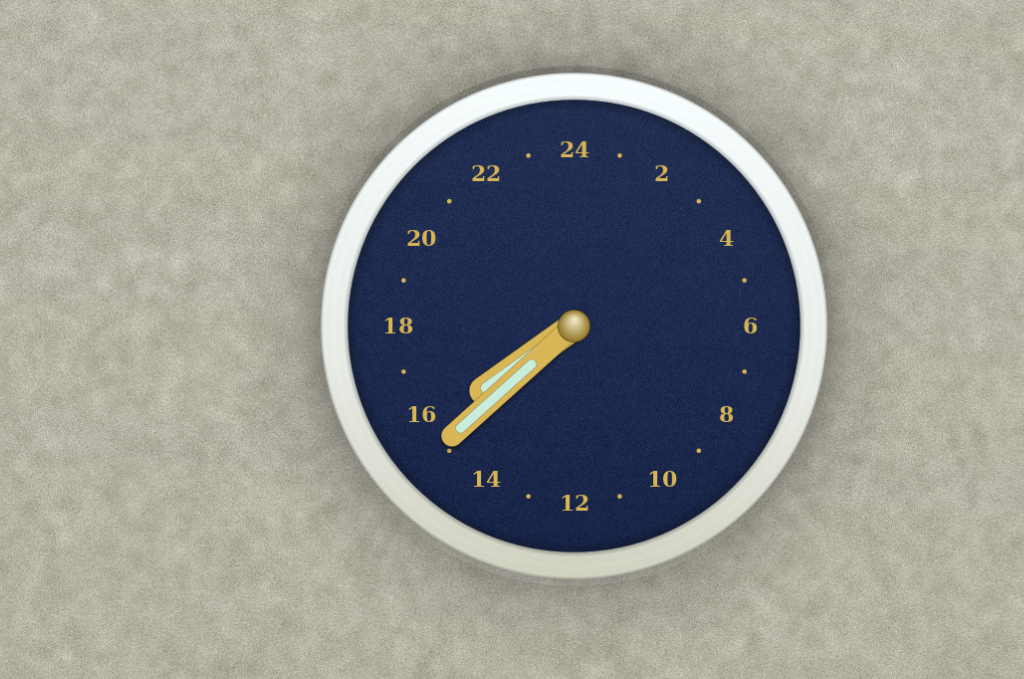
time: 15:38
